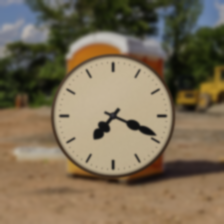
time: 7:19
